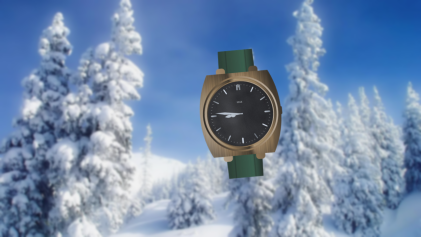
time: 8:46
